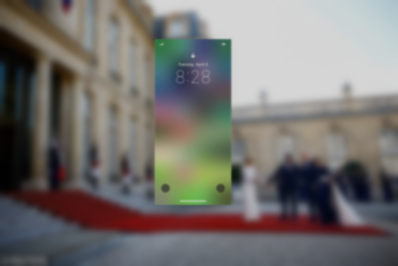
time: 8:28
